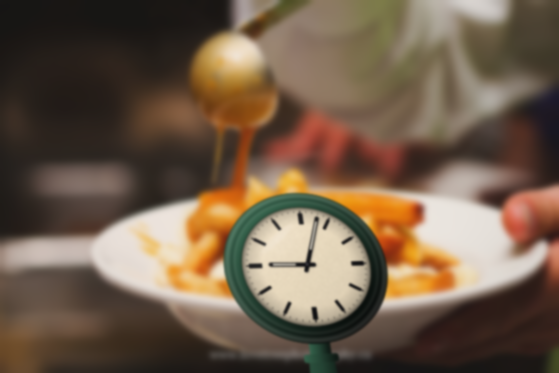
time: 9:03
